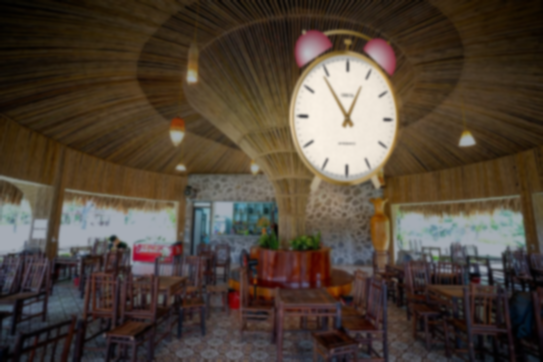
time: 12:54
